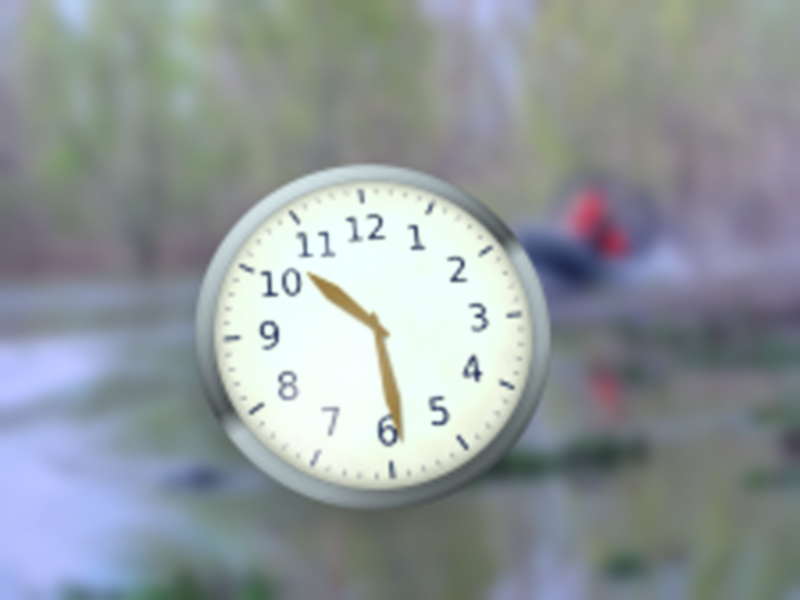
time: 10:29
